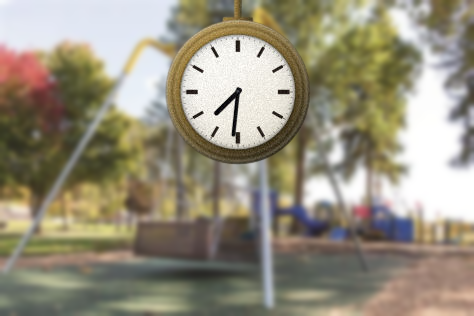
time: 7:31
